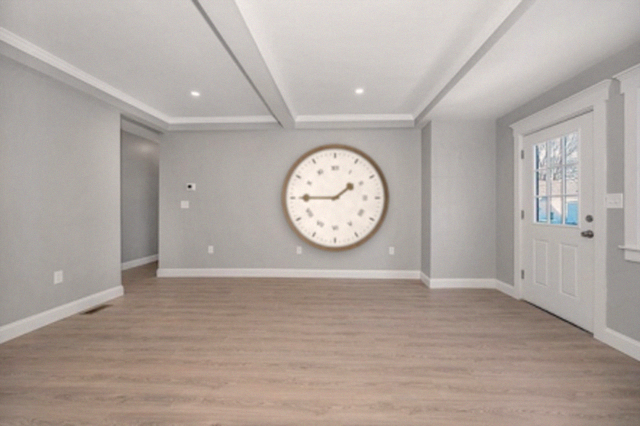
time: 1:45
